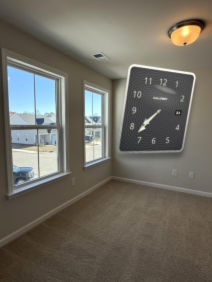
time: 7:37
